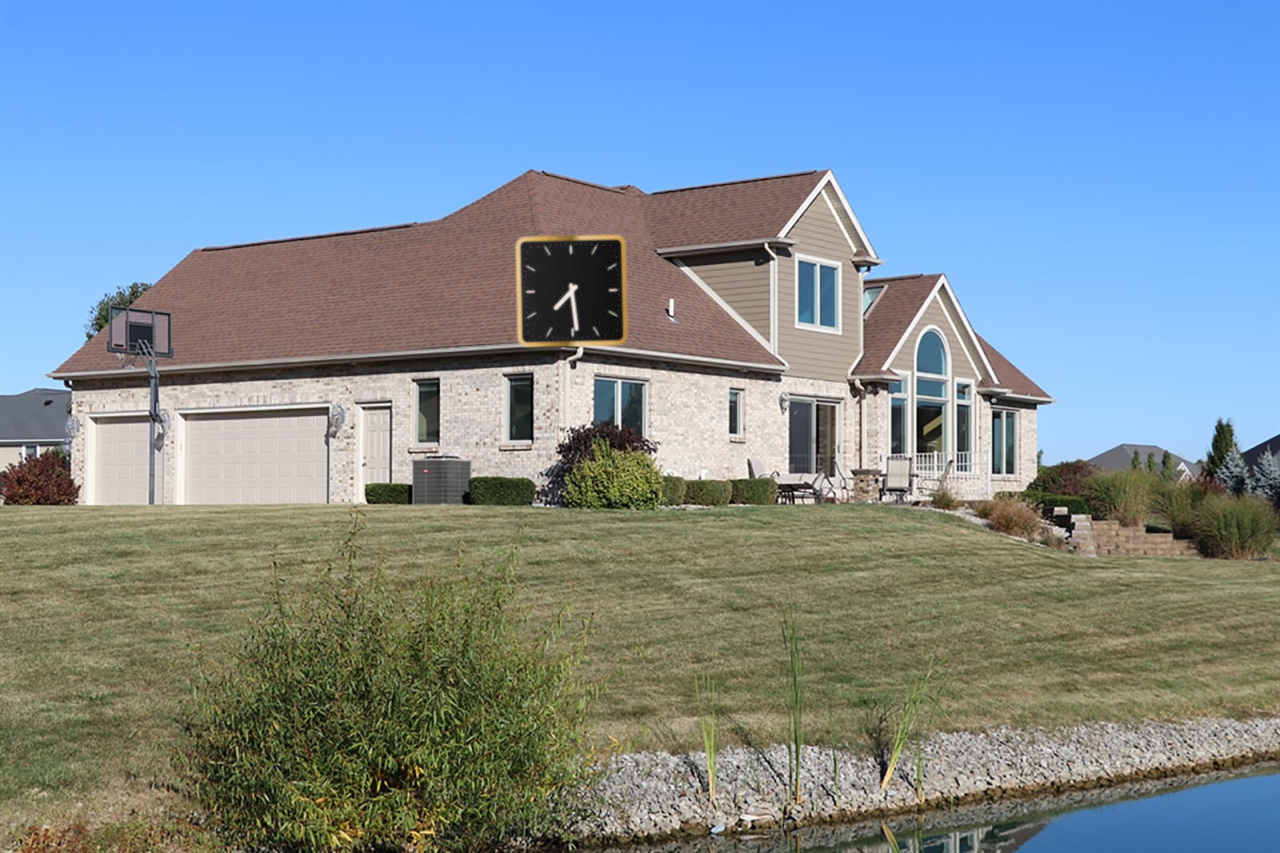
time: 7:29
